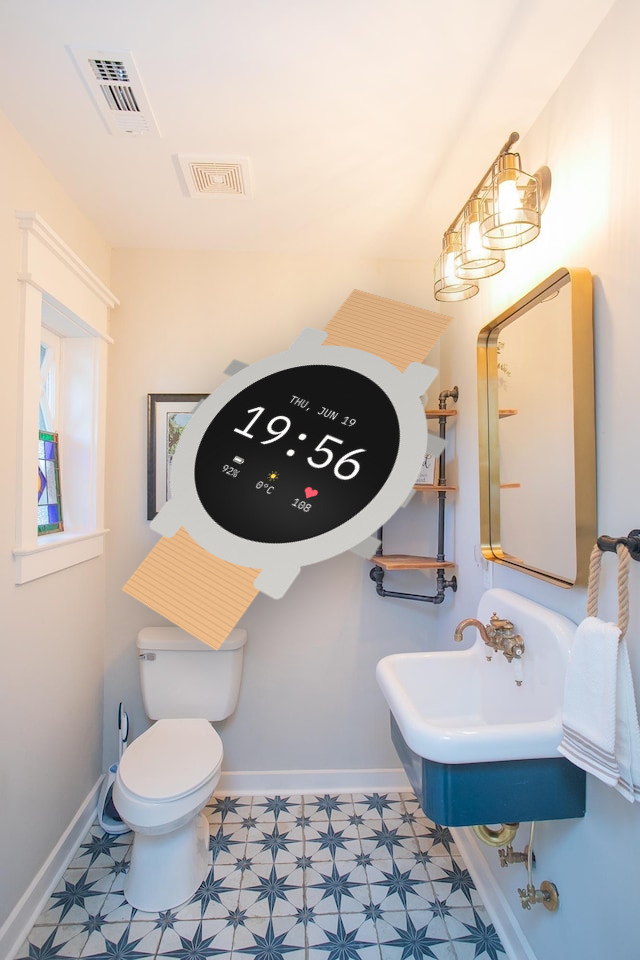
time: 19:56
